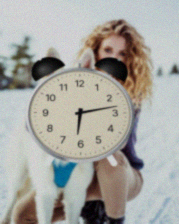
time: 6:13
